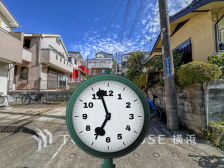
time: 6:57
